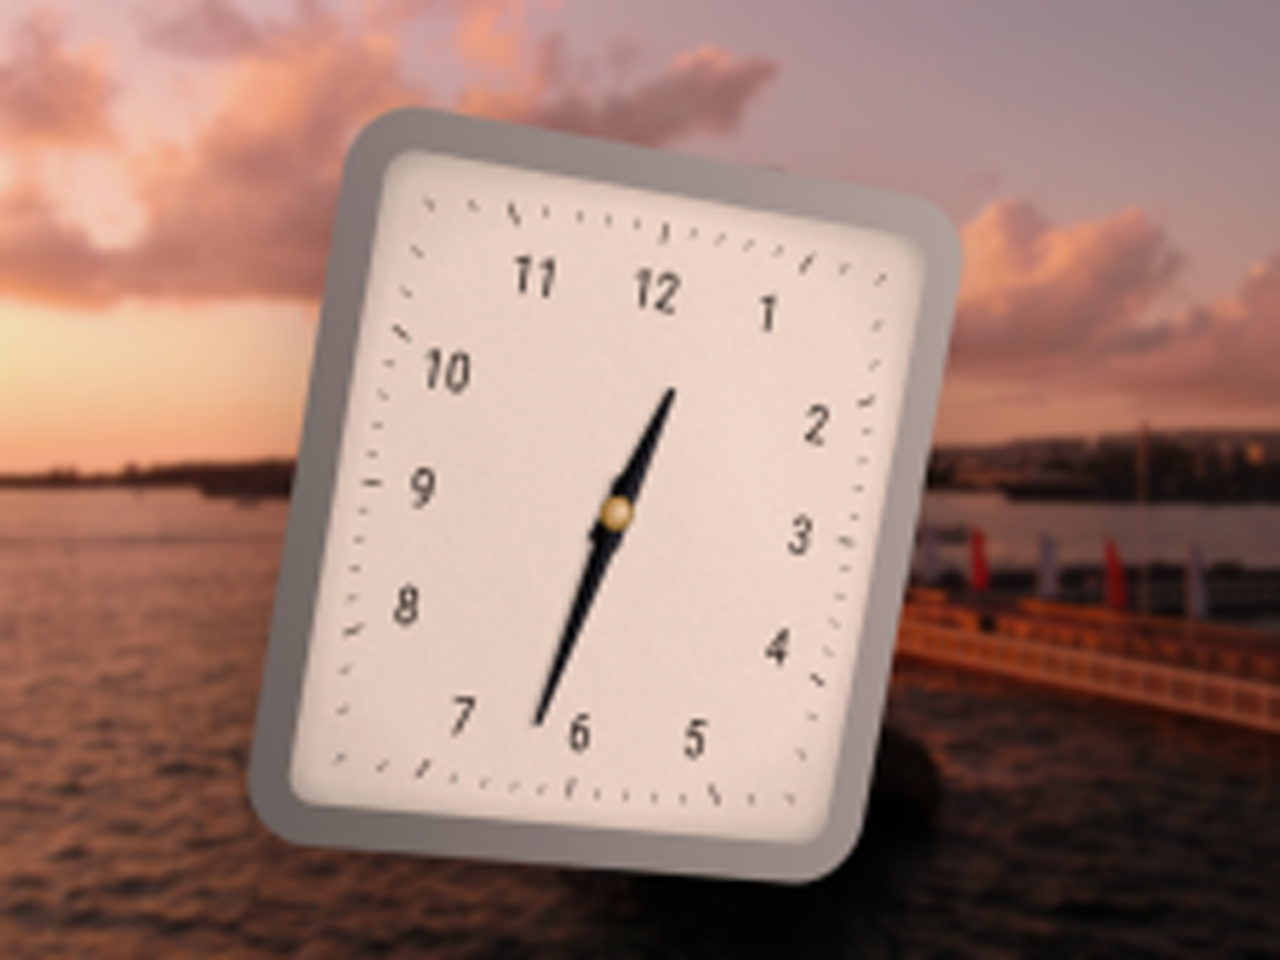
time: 12:32
